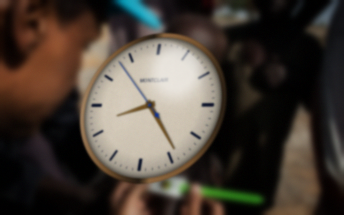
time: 8:23:53
